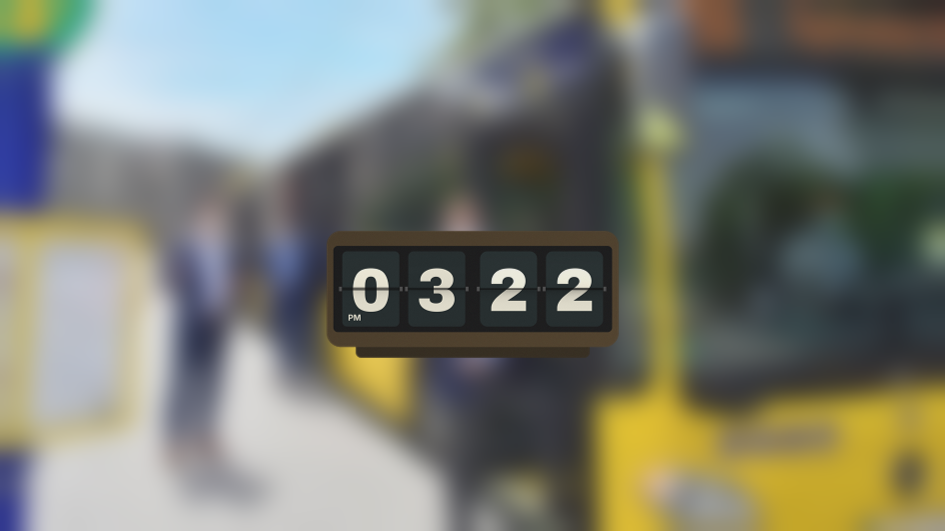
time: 3:22
